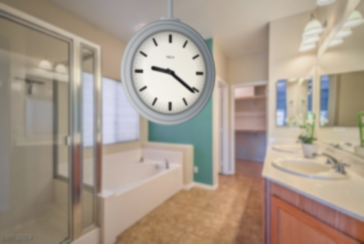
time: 9:21
